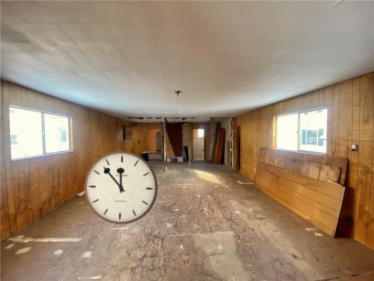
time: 11:53
